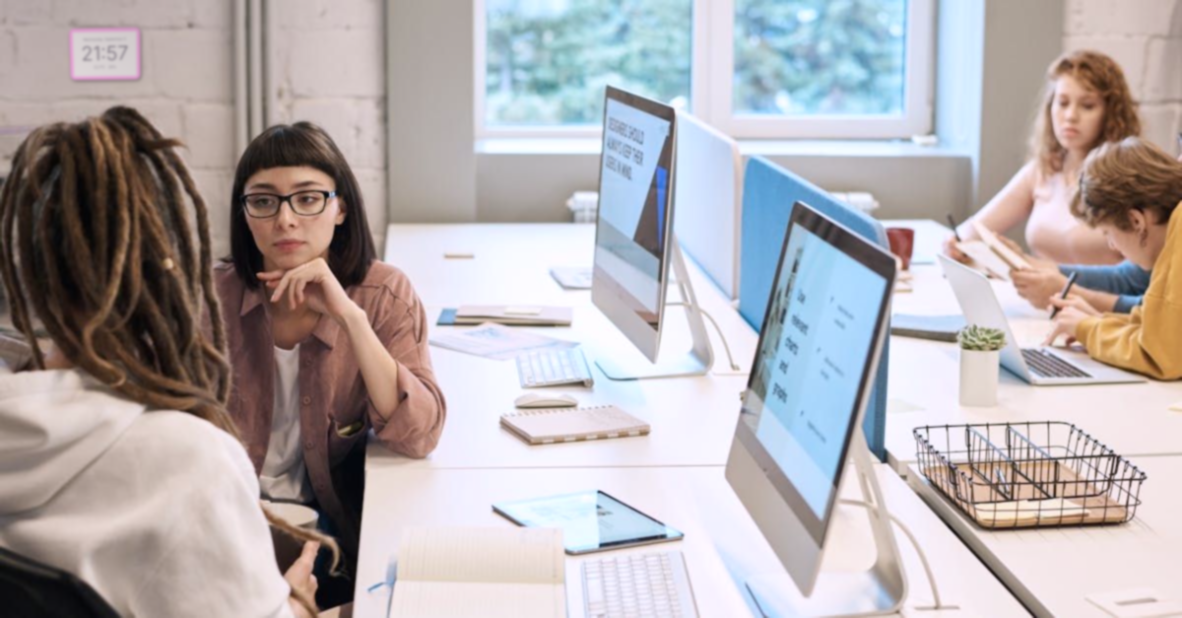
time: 21:57
